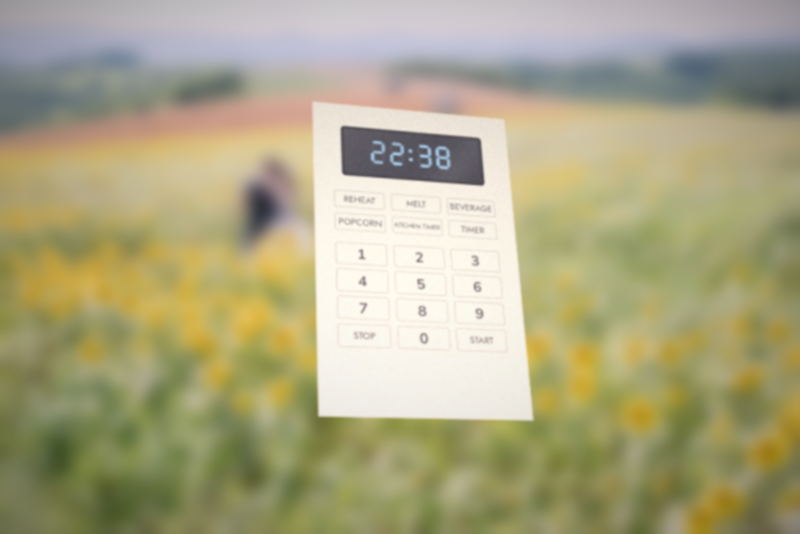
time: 22:38
